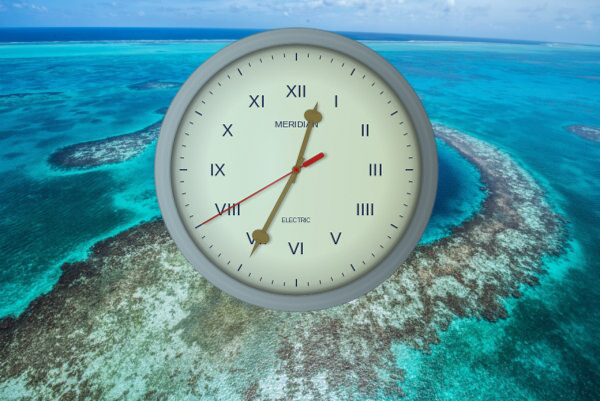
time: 12:34:40
